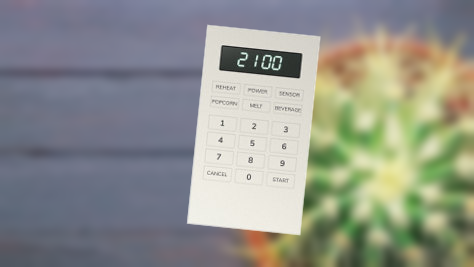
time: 21:00
